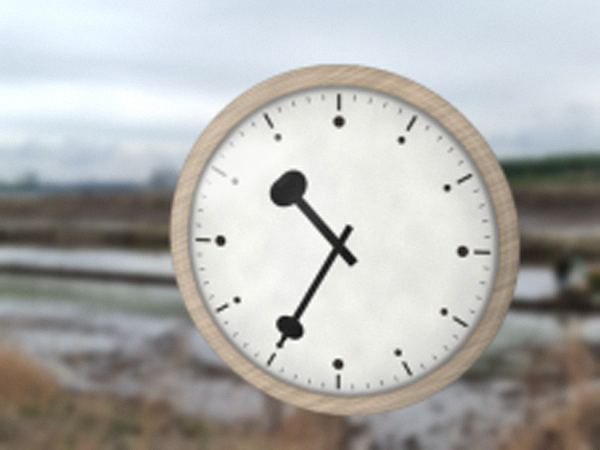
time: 10:35
